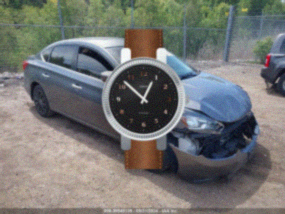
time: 12:52
